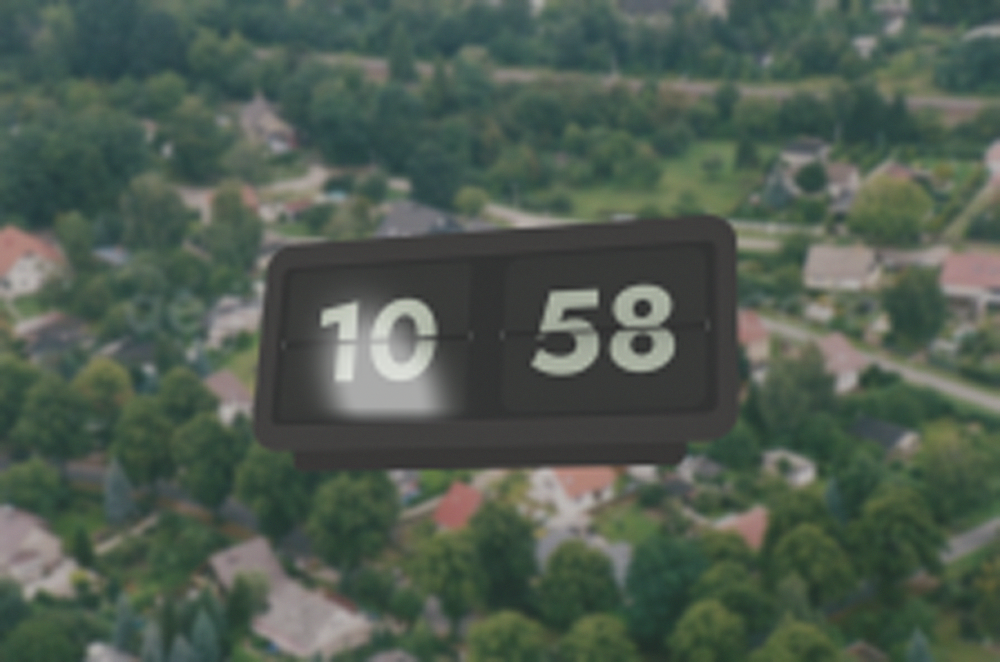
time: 10:58
